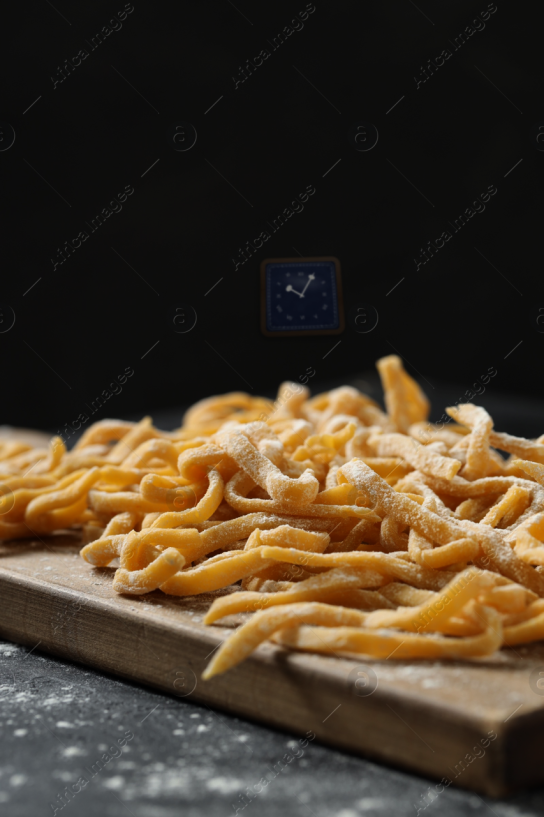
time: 10:05
